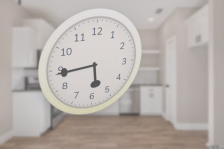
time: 5:44
